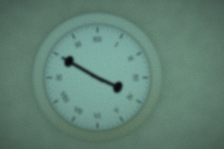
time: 3:50
